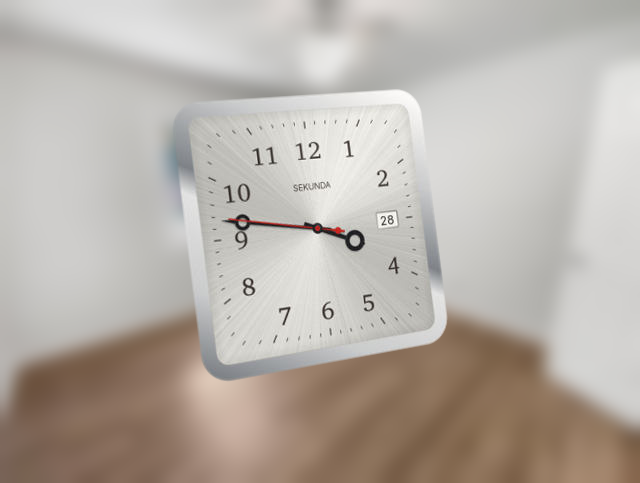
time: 3:46:47
